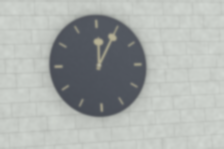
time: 12:05
